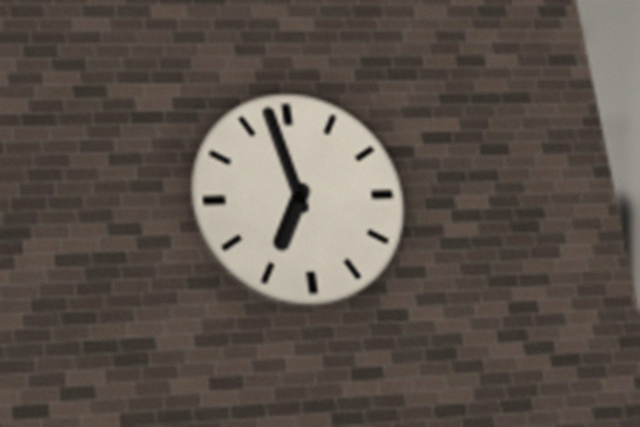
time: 6:58
